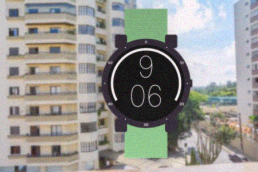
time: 9:06
